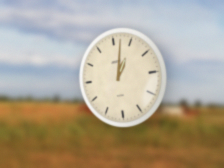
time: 1:02
